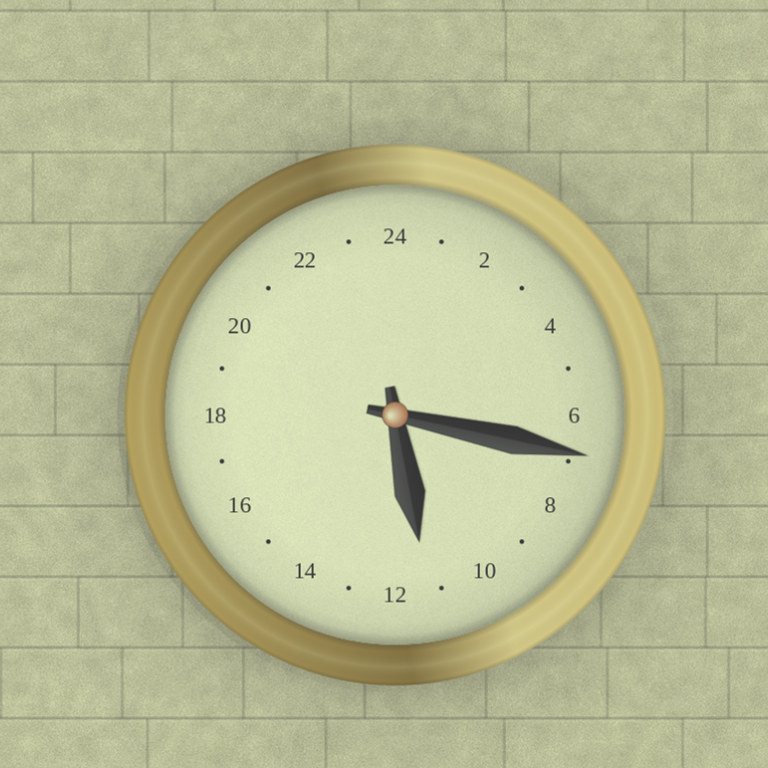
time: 11:17
